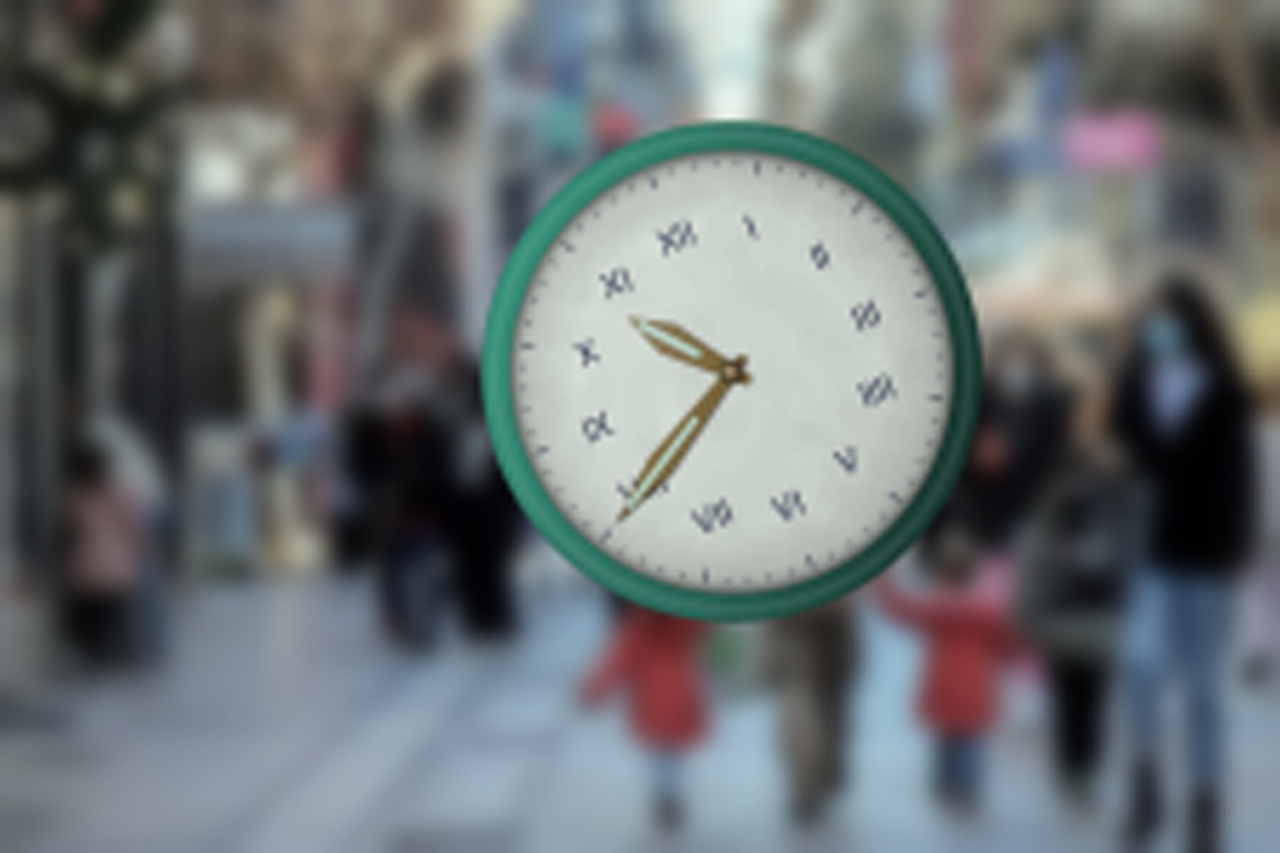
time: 10:40
